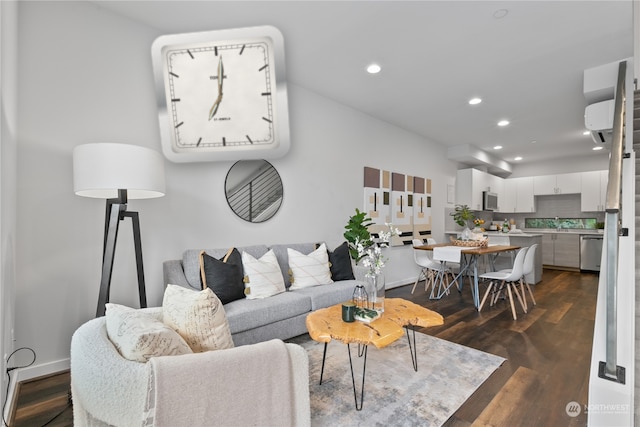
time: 7:01
